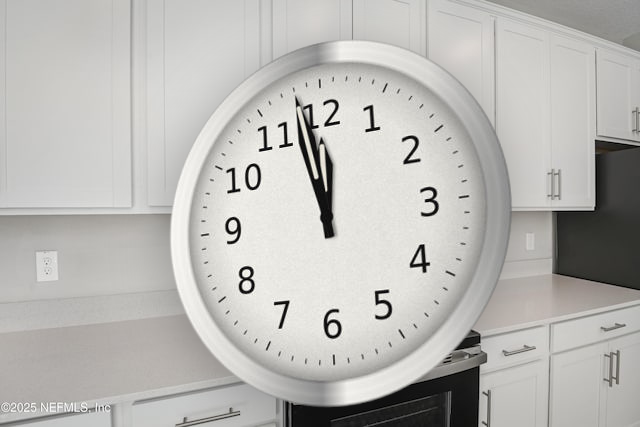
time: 11:58
